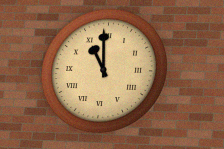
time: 10:59
